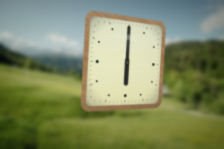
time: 6:00
